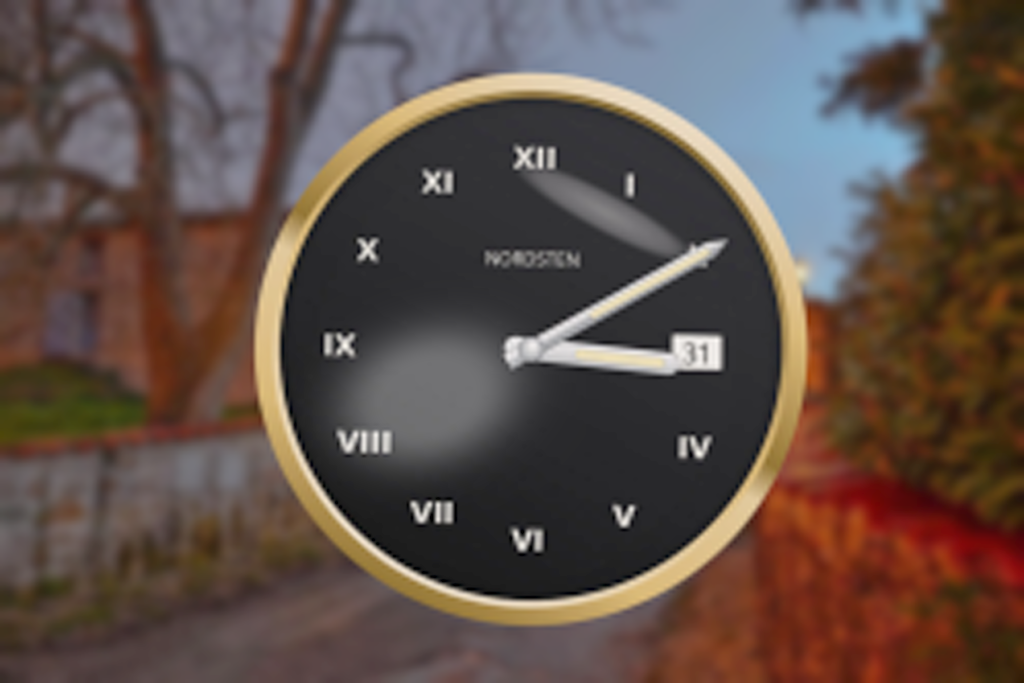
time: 3:10
